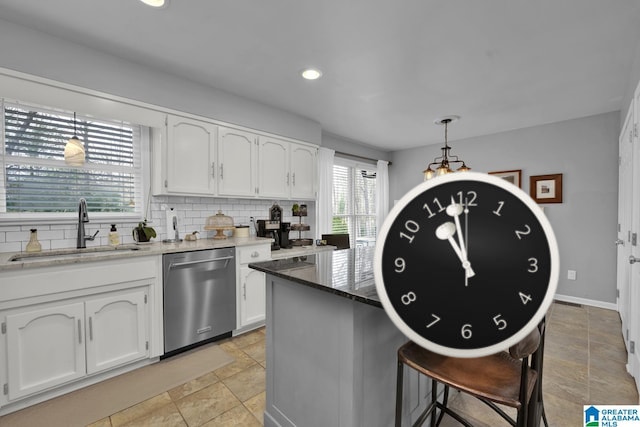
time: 10:58:00
